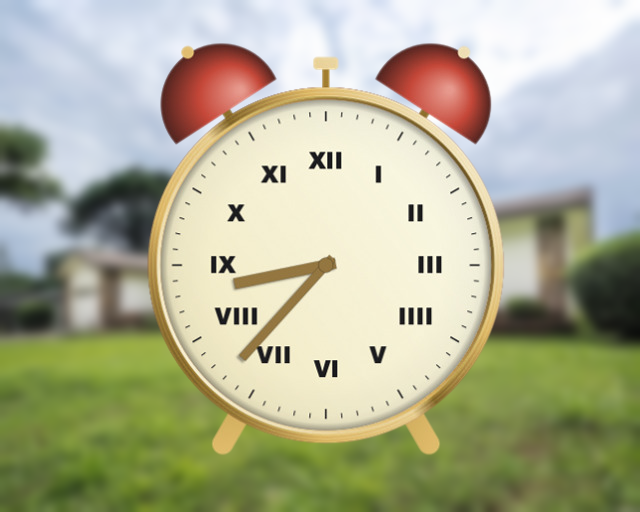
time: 8:37
